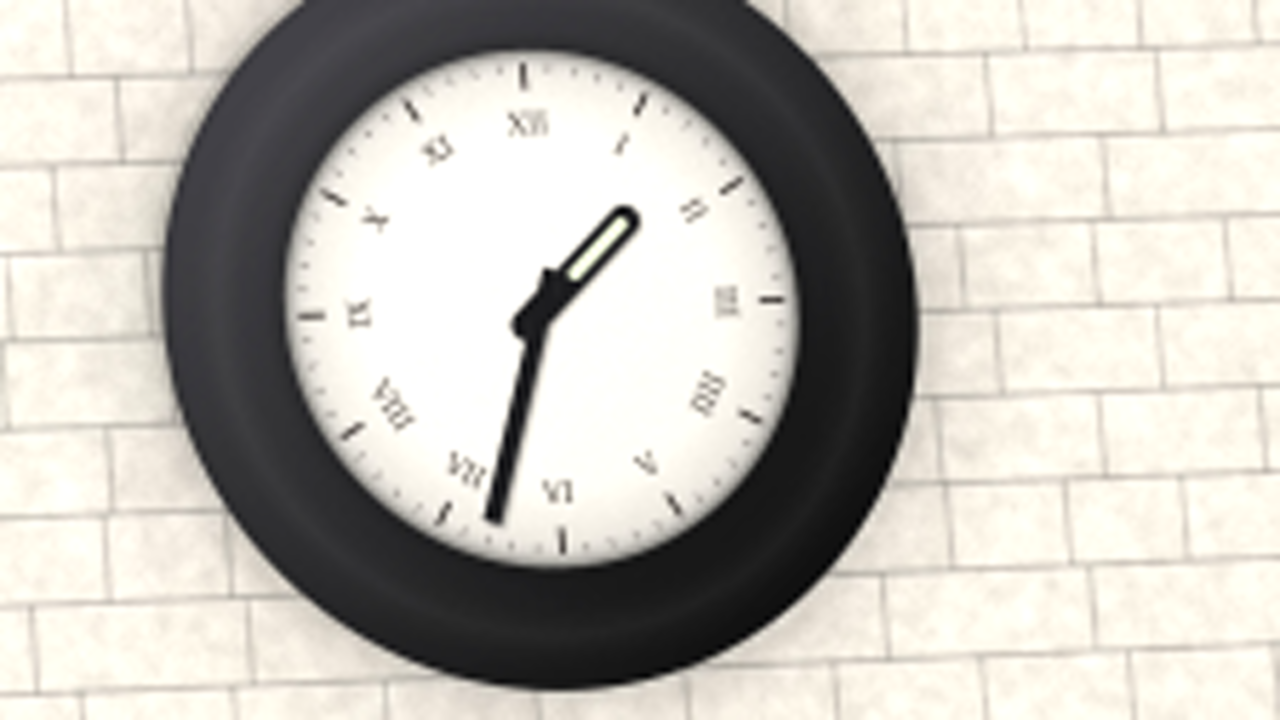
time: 1:33
